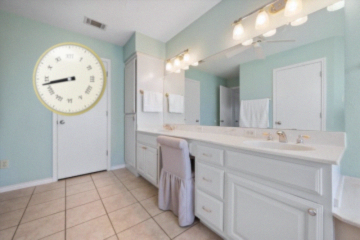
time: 8:43
